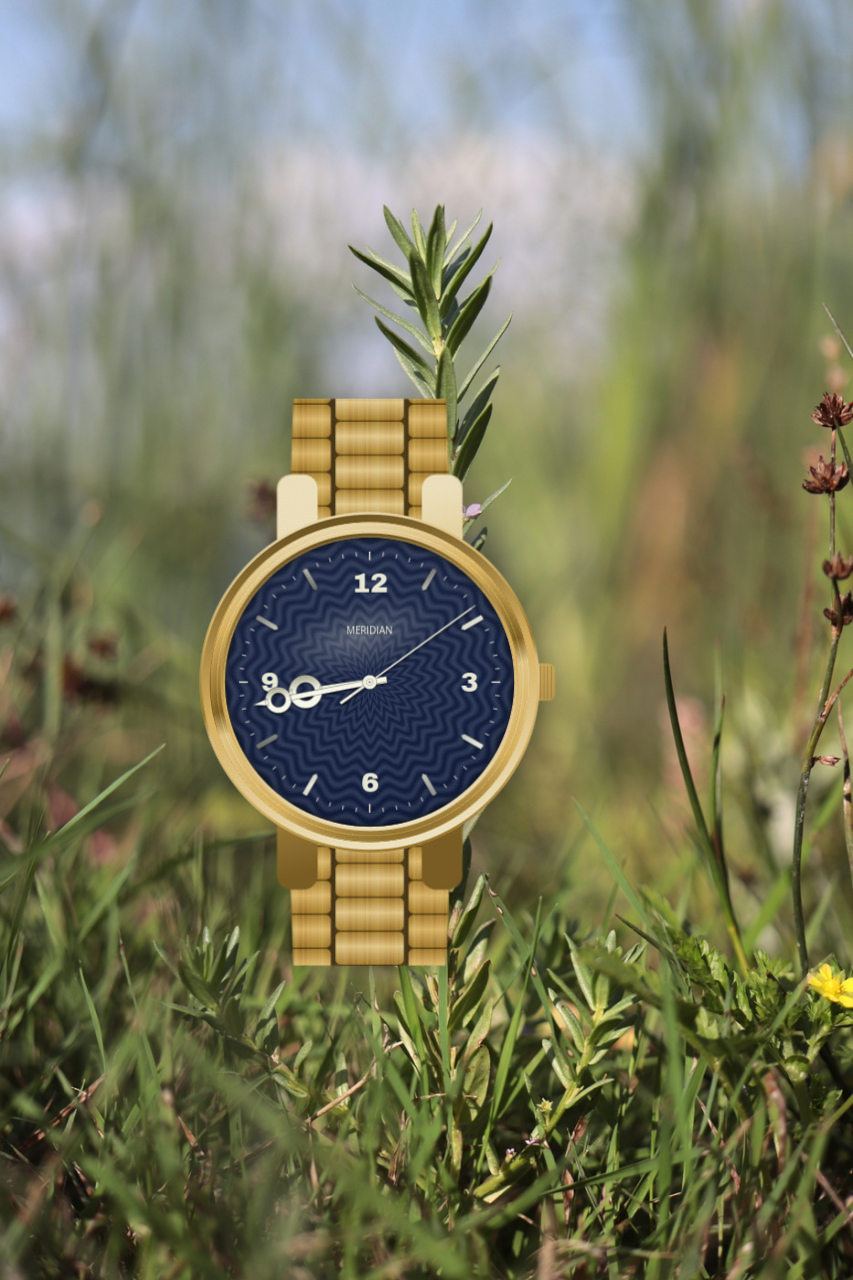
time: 8:43:09
